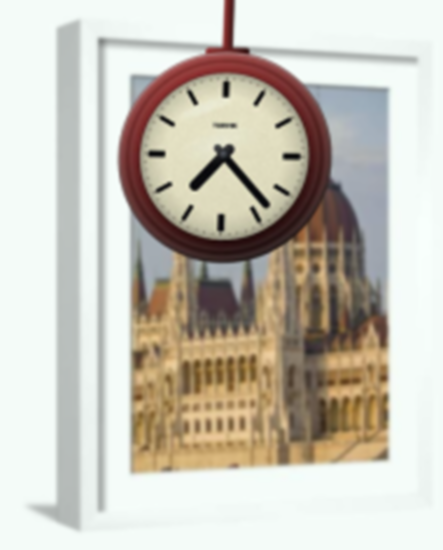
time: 7:23
